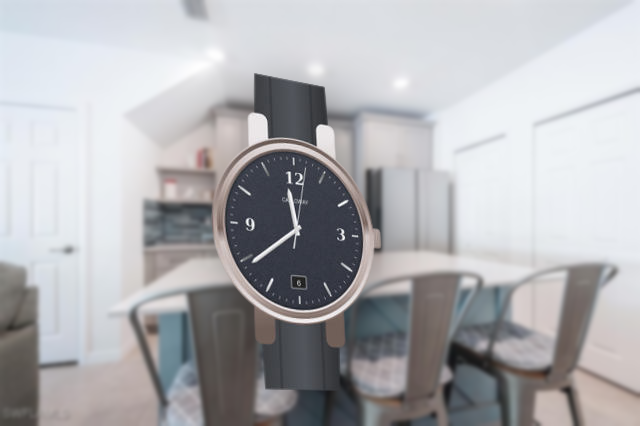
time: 11:39:02
